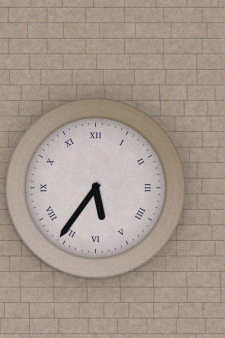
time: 5:36
